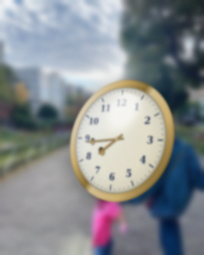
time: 7:44
